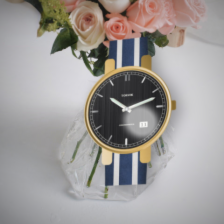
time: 10:12
